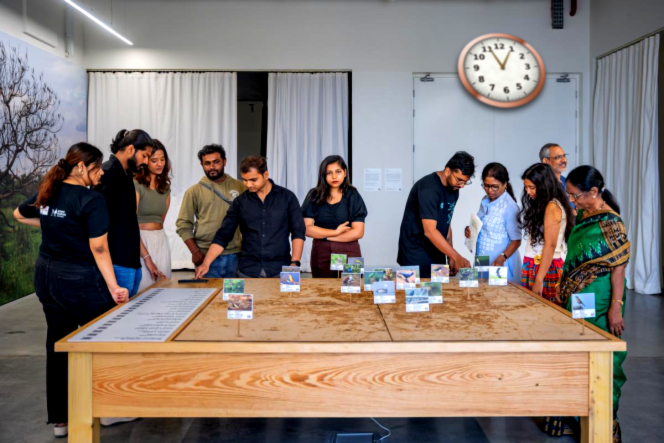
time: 12:56
